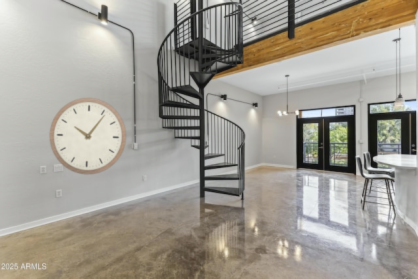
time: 10:06
